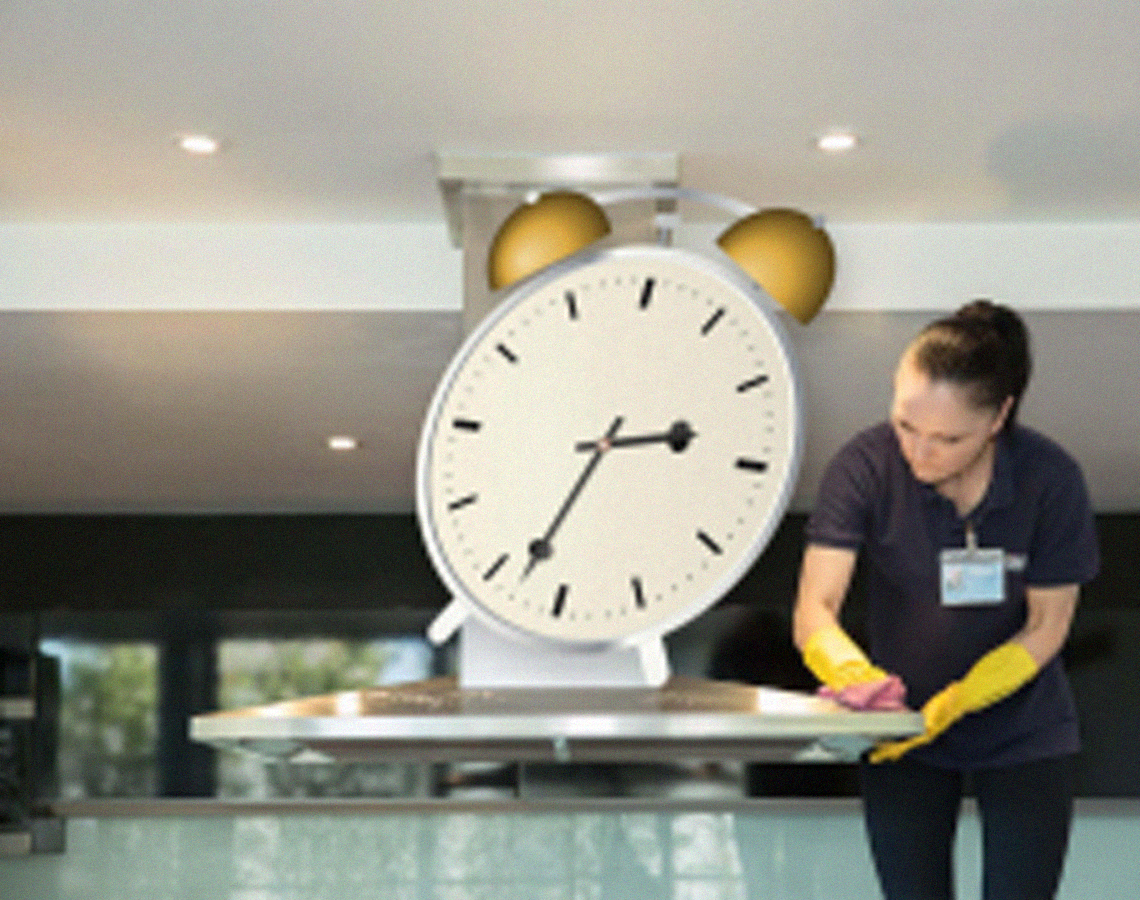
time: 2:33
